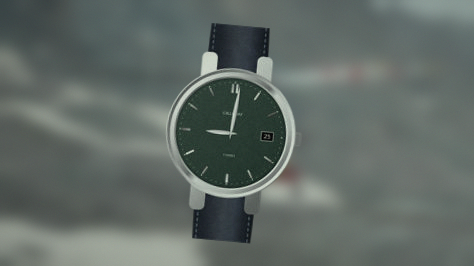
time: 9:01
